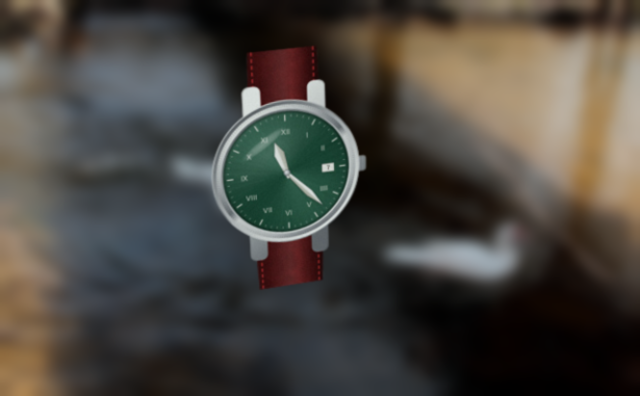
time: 11:23
